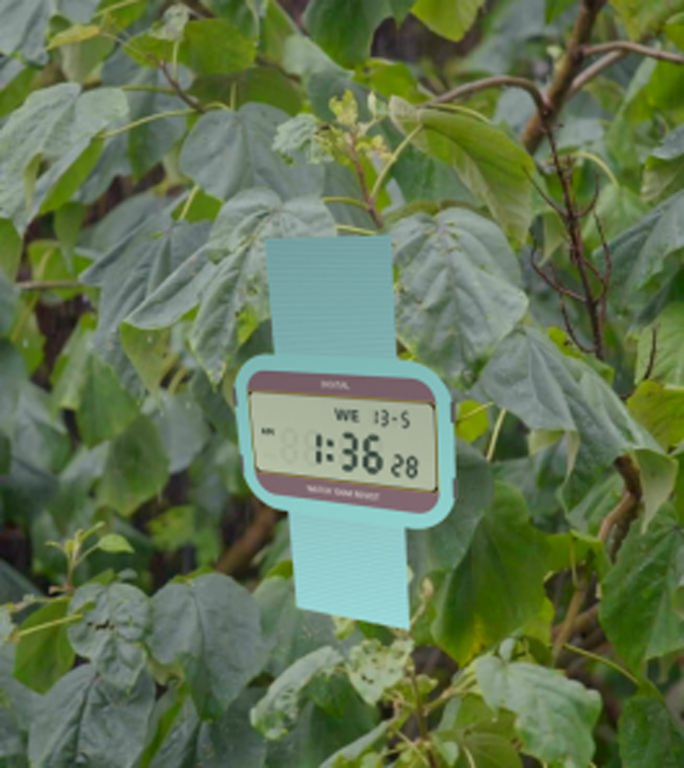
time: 1:36:28
